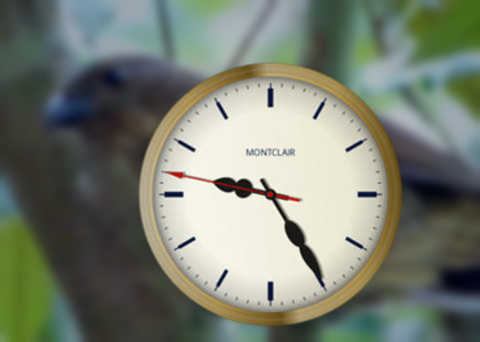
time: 9:24:47
